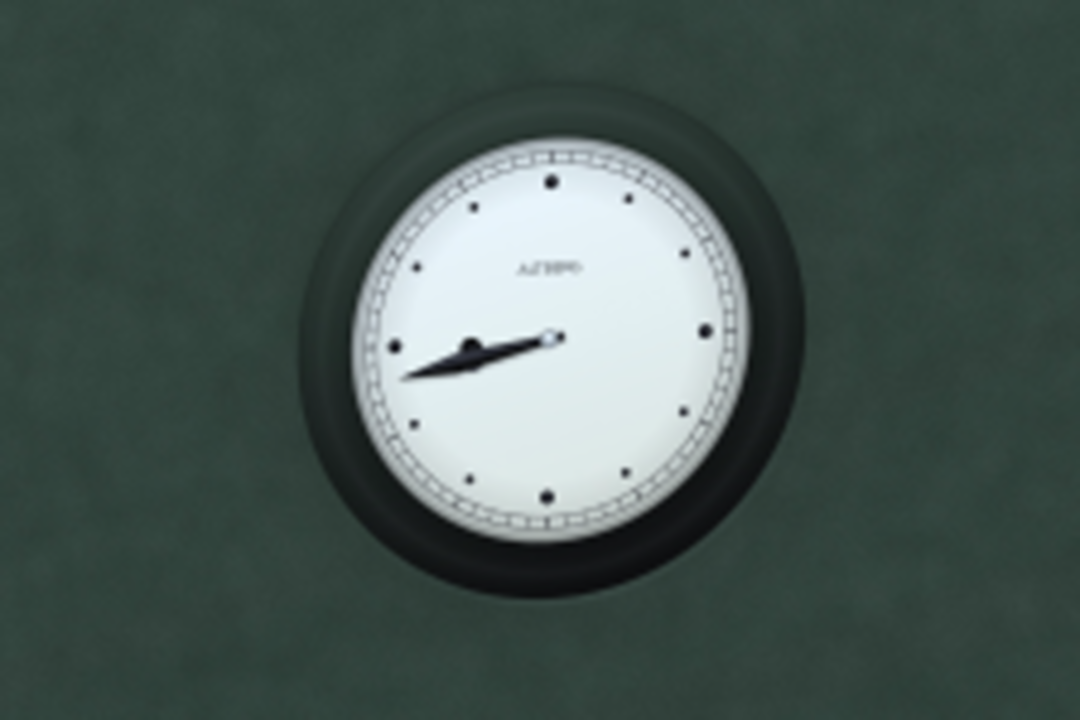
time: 8:43
